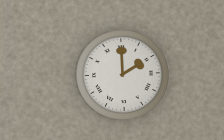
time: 2:00
